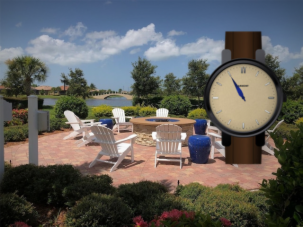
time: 10:55
